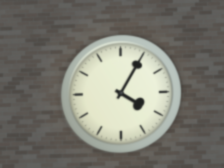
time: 4:05
